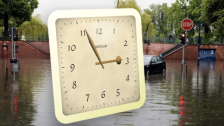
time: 2:56
